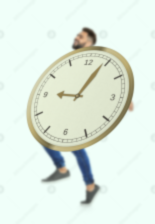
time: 9:04
